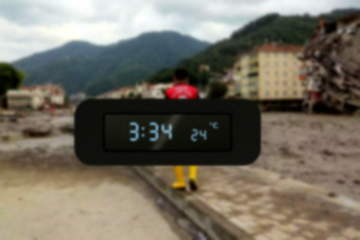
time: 3:34
